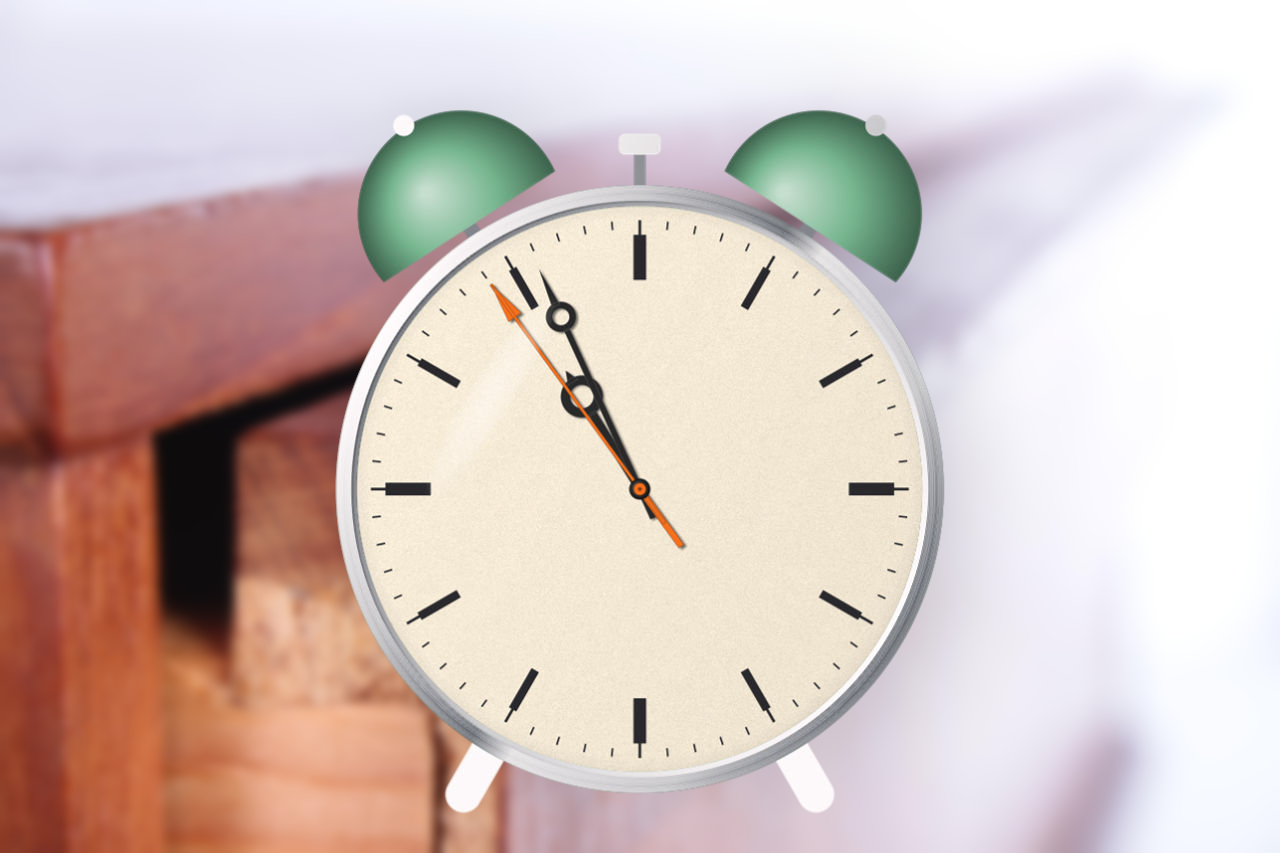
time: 10:55:54
